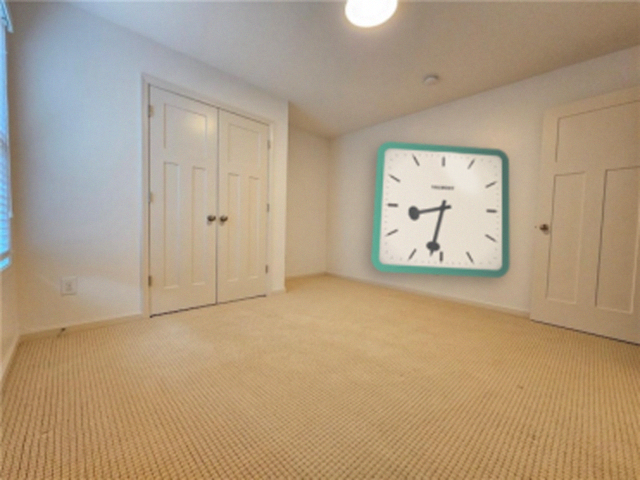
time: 8:32
